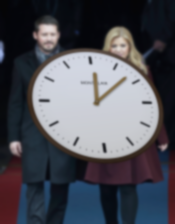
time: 12:08
